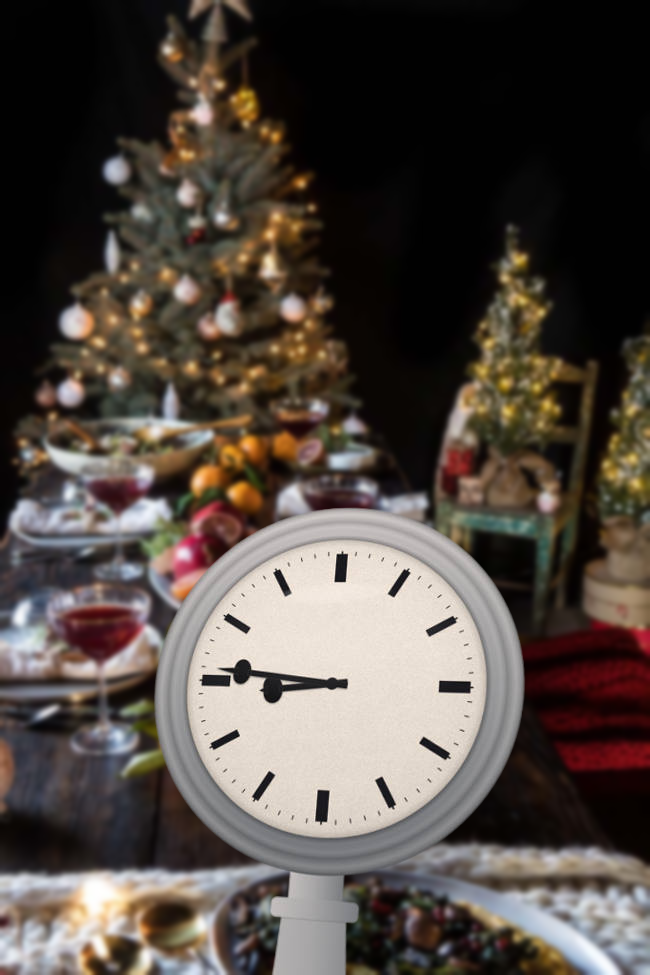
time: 8:46
